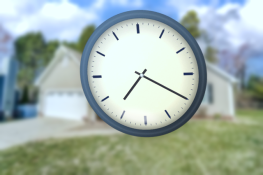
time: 7:20
